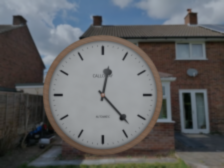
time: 12:23
